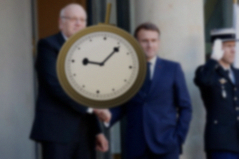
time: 9:06
